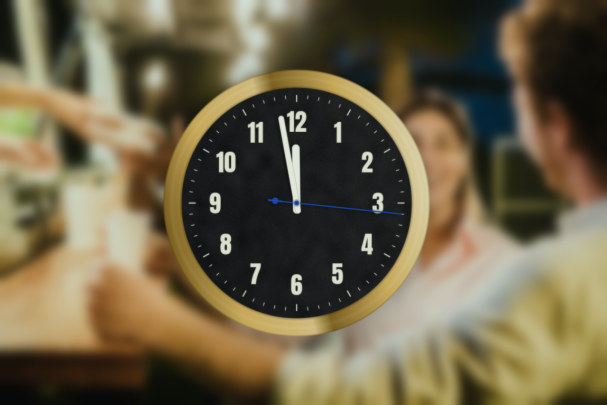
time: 11:58:16
